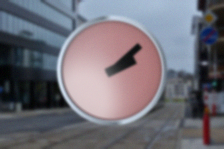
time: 2:08
